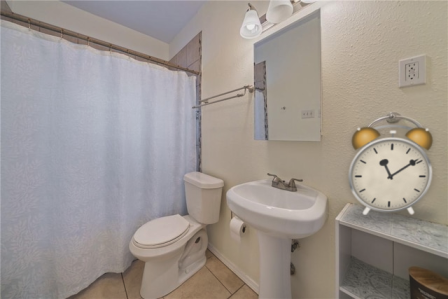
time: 11:09
